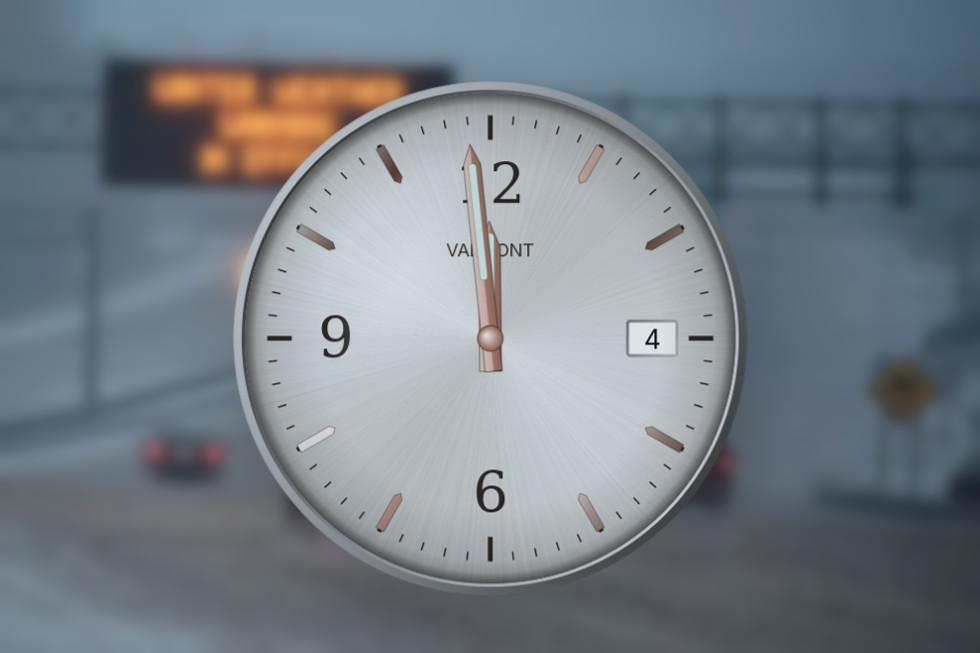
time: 11:59
